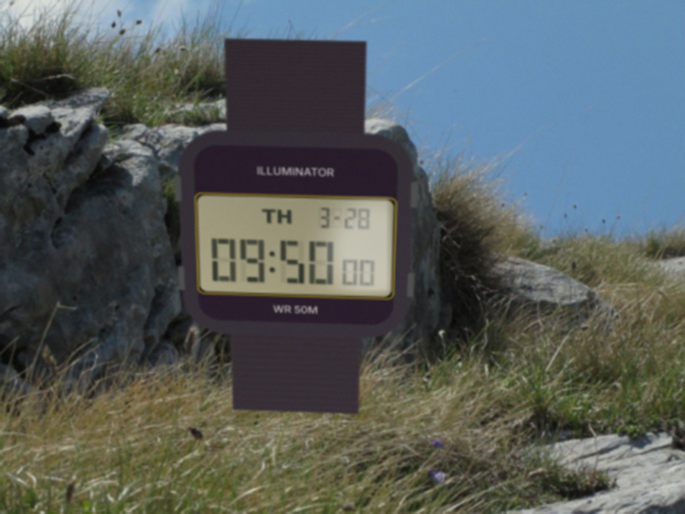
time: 9:50:00
